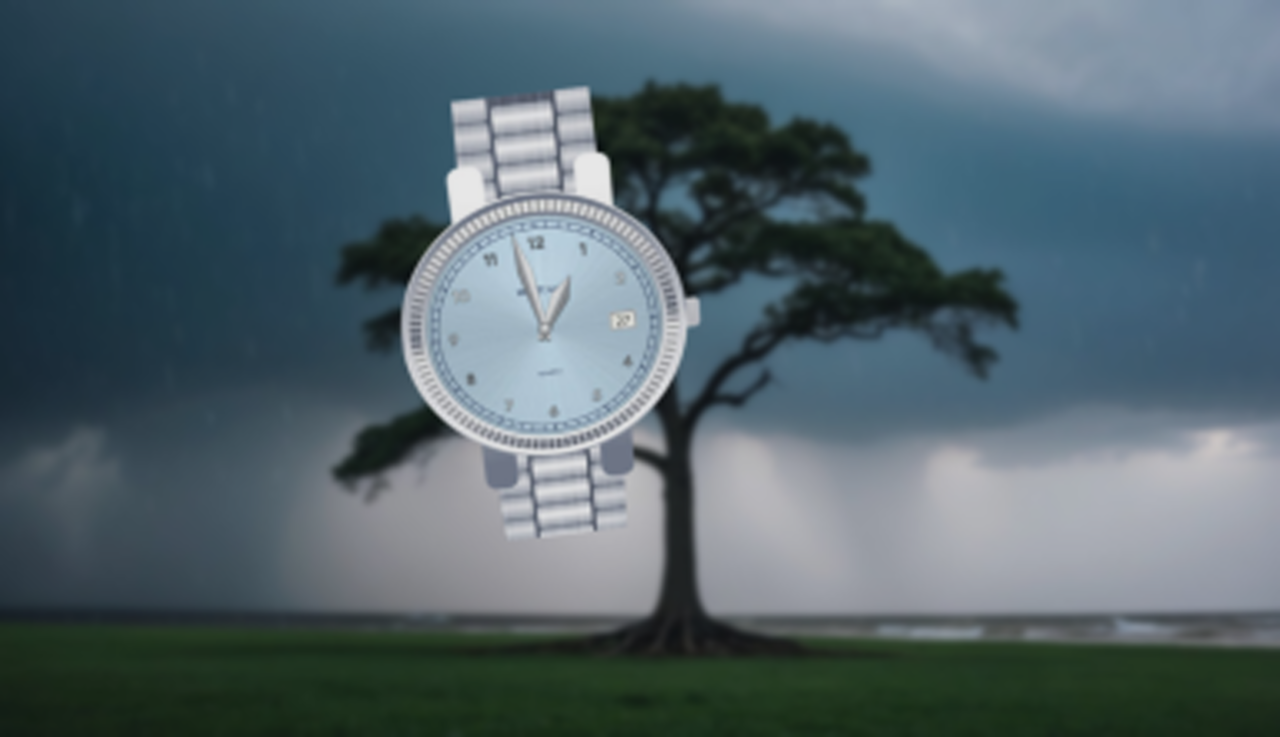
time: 12:58
